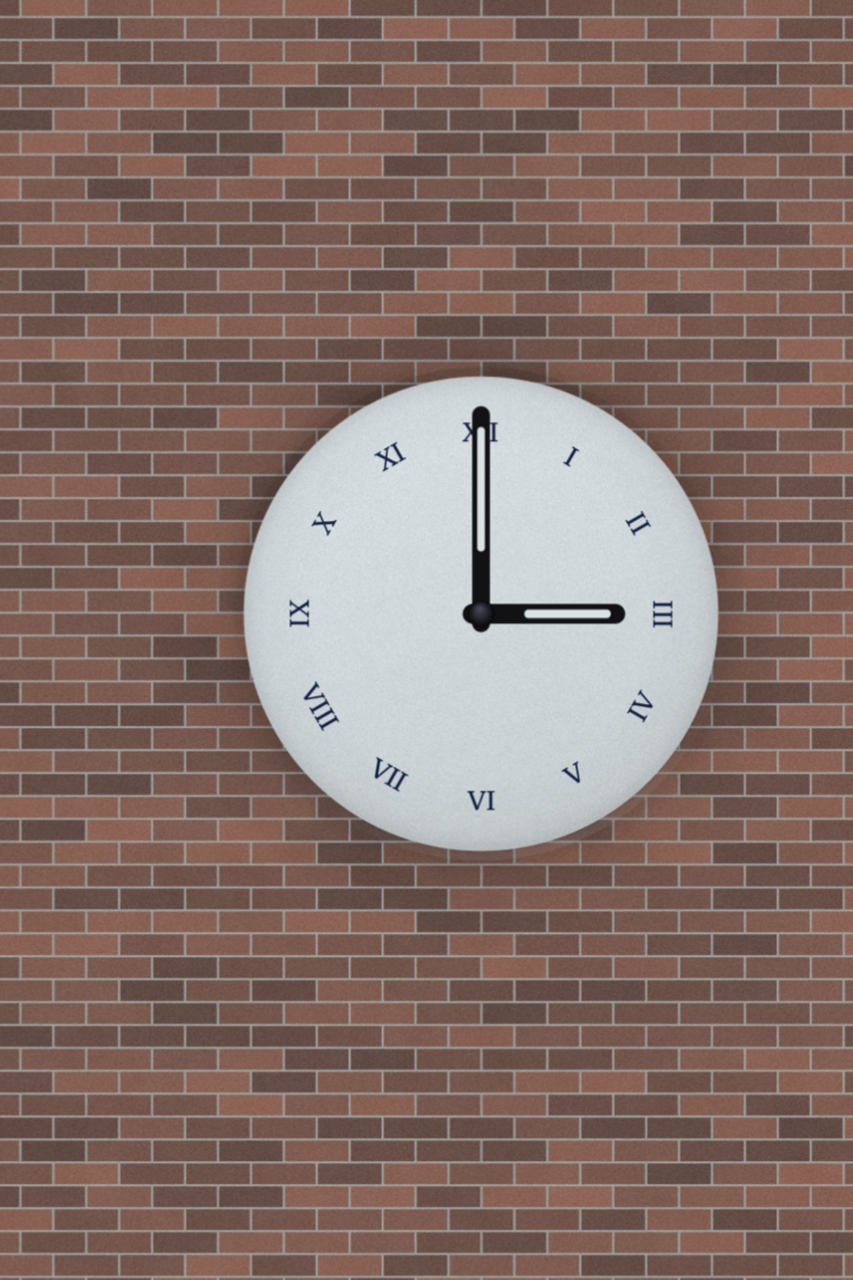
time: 3:00
